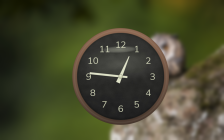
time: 12:46
